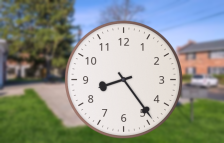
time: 8:24
